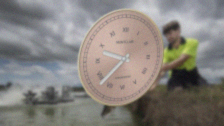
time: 9:38
